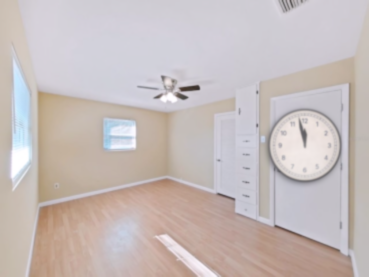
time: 11:58
